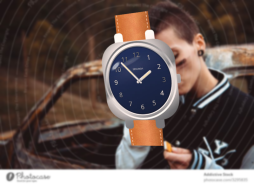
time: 1:53
